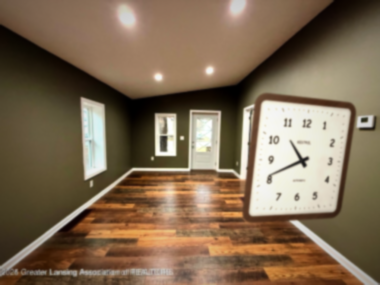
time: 10:41
